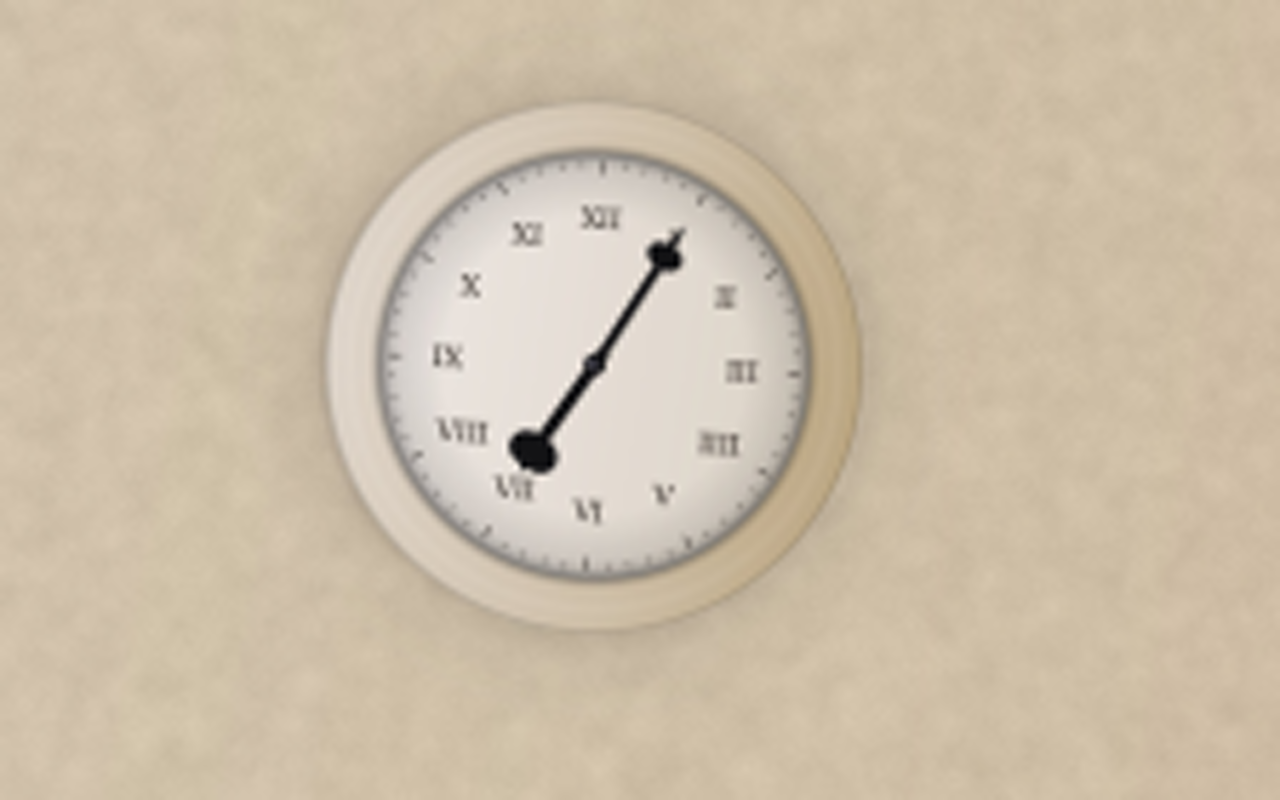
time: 7:05
